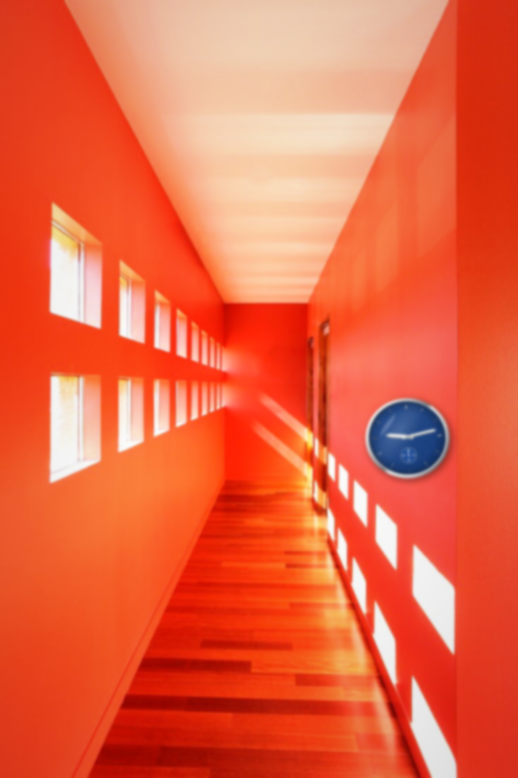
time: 9:13
